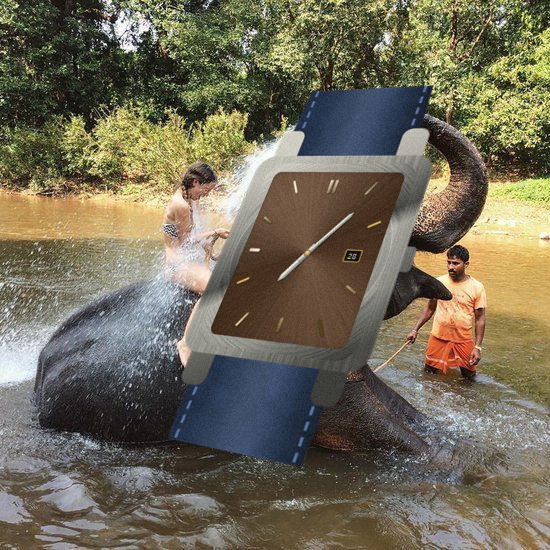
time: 7:06
